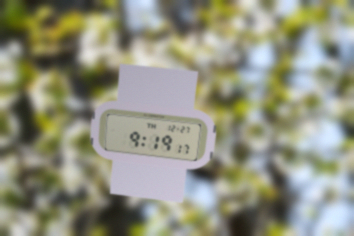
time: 9:19:17
